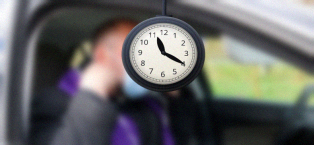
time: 11:20
